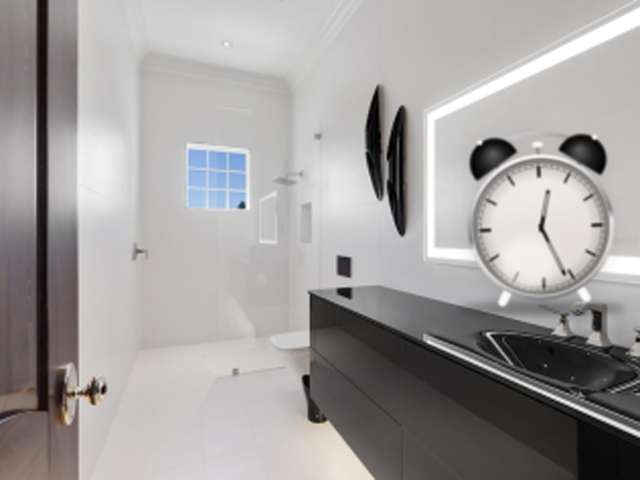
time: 12:26
